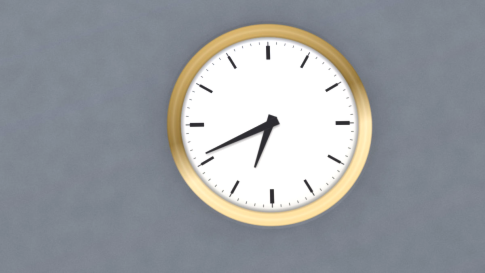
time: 6:41
